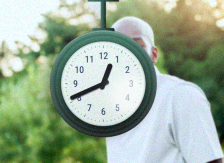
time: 12:41
